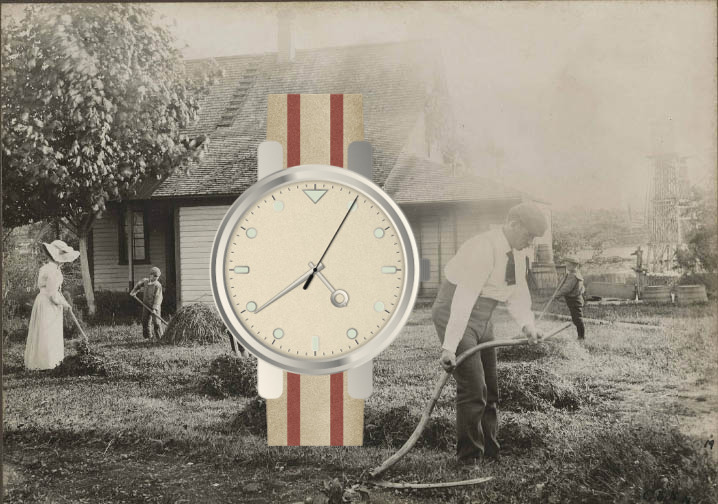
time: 4:39:05
